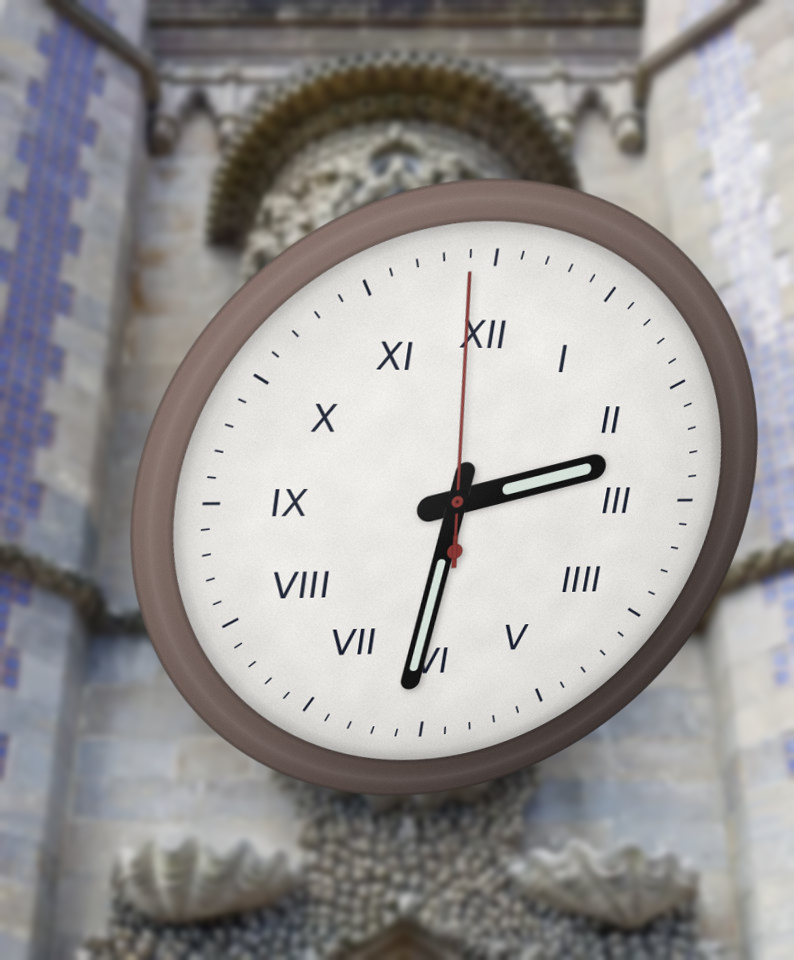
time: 2:30:59
